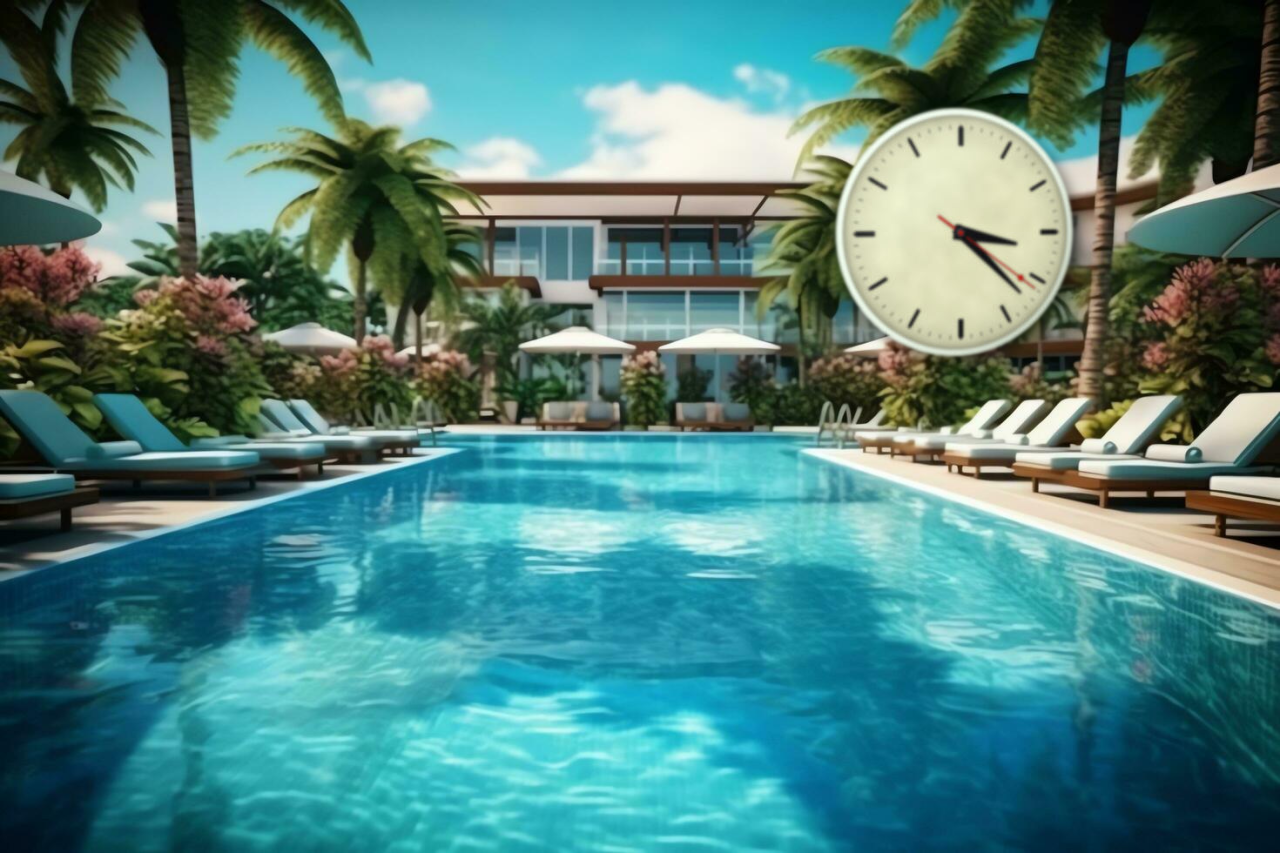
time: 3:22:21
